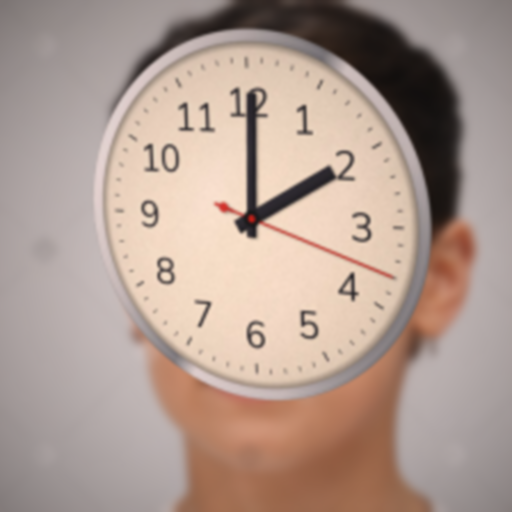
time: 2:00:18
